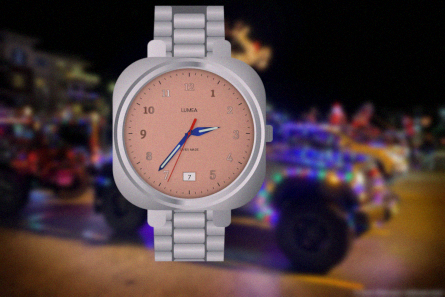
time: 2:36:34
